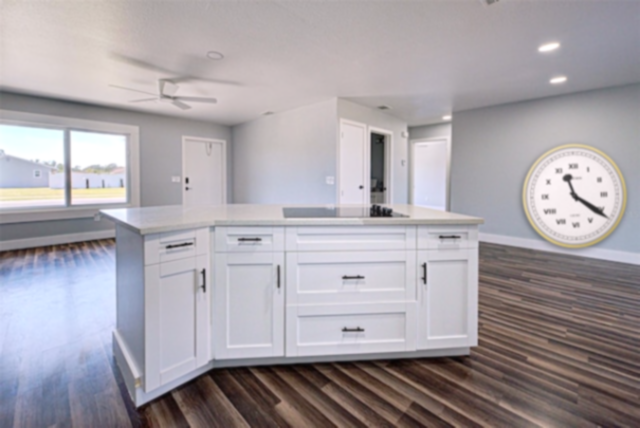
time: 11:21
